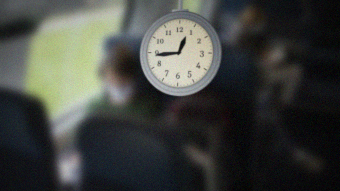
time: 12:44
